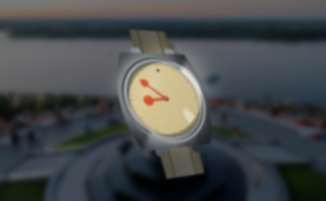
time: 8:52
